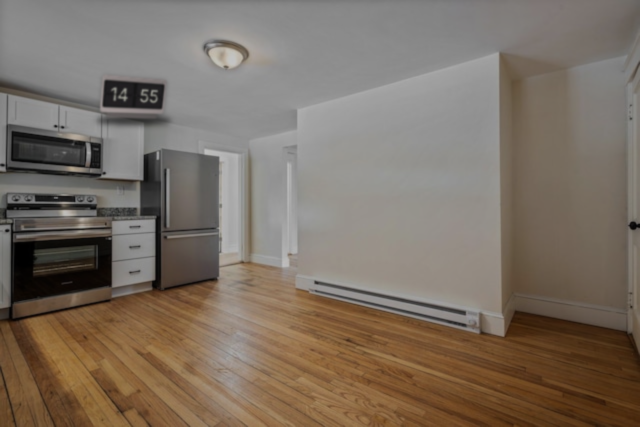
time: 14:55
